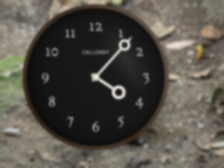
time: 4:07
